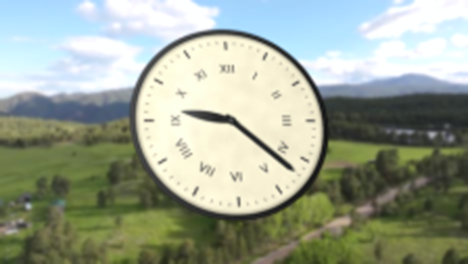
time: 9:22
